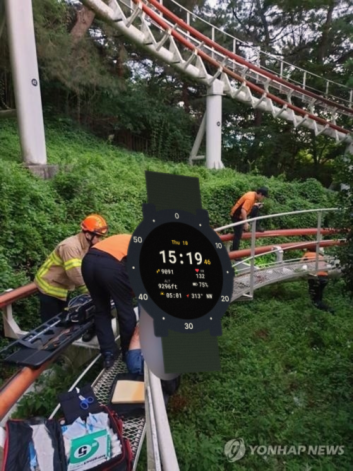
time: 15:19
